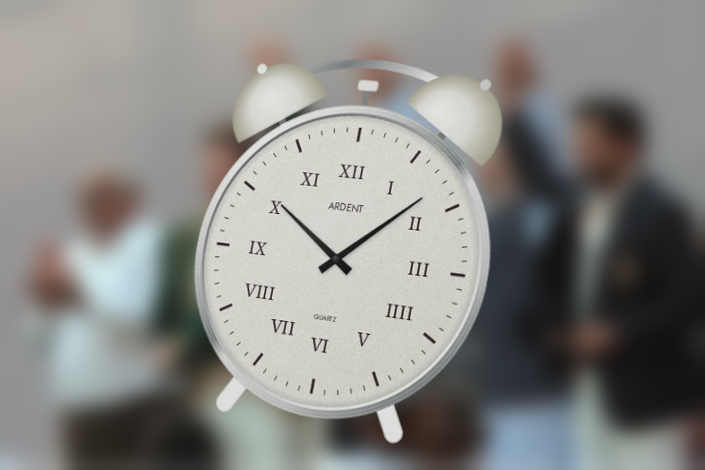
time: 10:08
